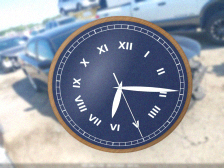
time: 6:14:25
